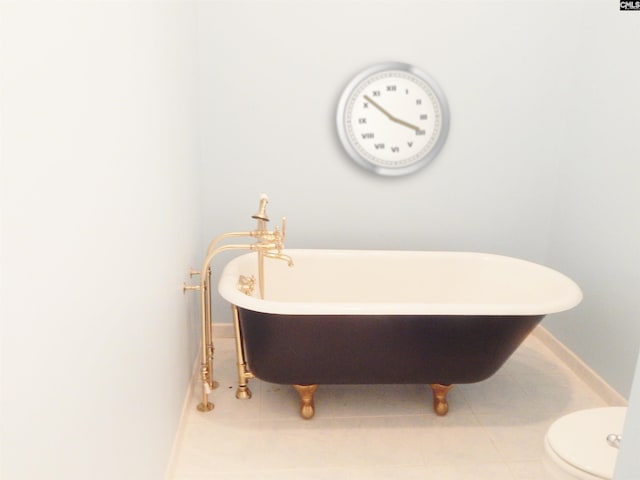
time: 3:52
